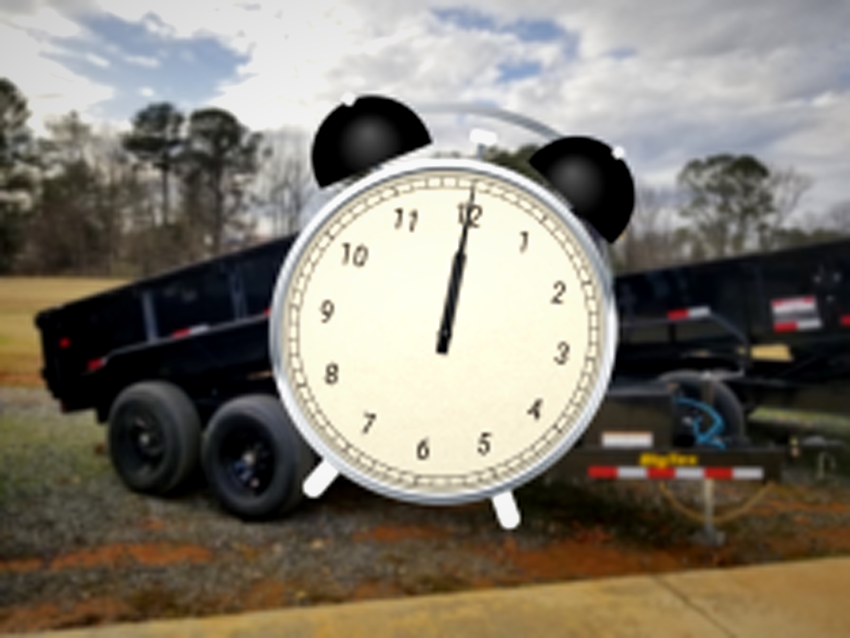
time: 12:00
